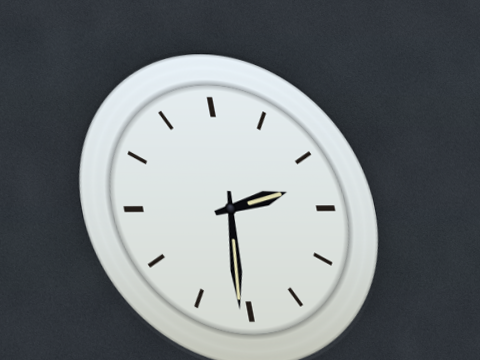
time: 2:31
